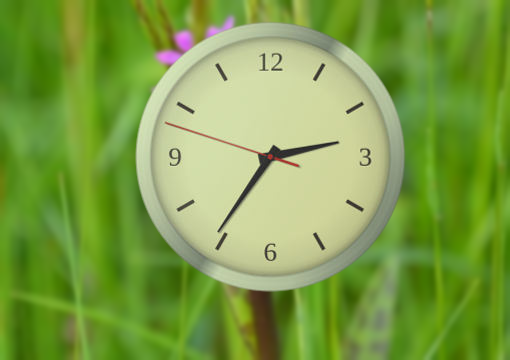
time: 2:35:48
